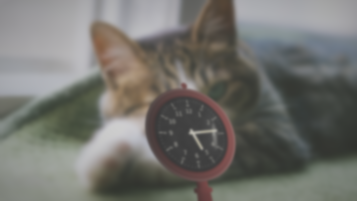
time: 5:14
